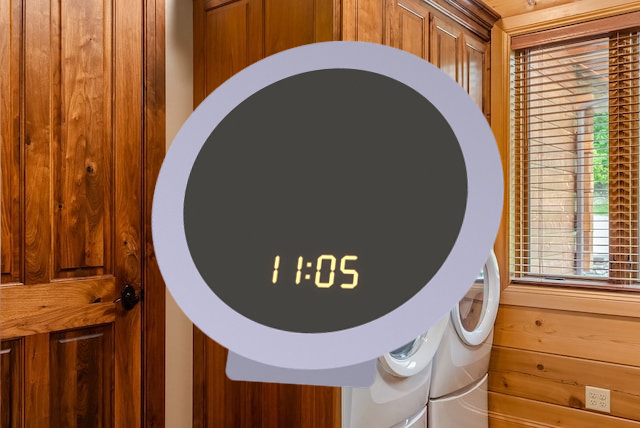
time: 11:05
